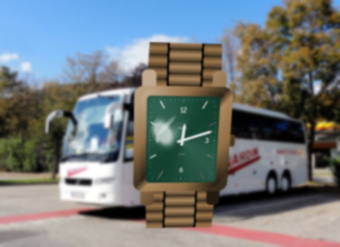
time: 12:12
